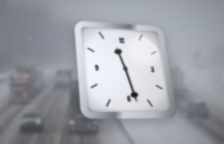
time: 11:28
